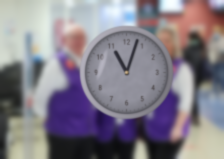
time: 11:03
